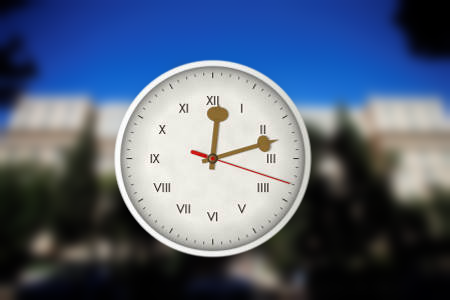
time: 12:12:18
